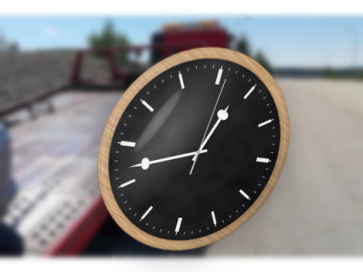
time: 12:42:01
